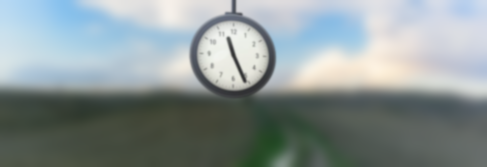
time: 11:26
